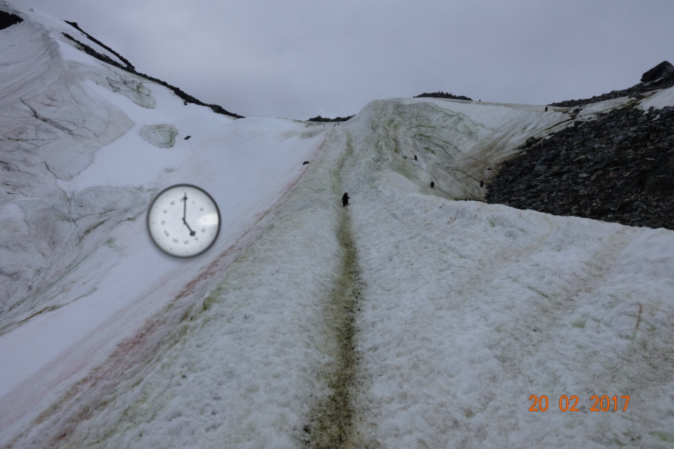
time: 5:01
